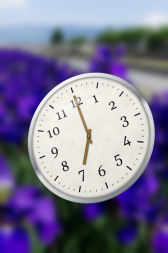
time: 7:00
